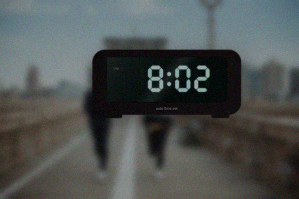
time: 8:02
